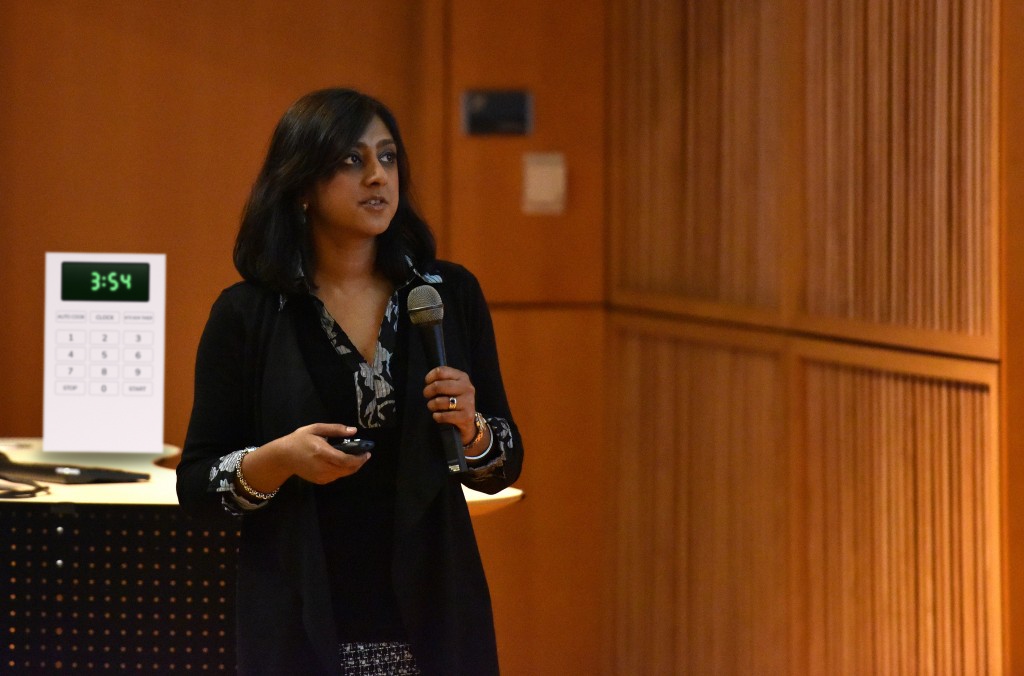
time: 3:54
